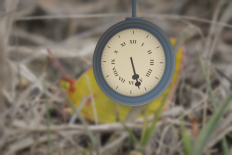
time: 5:27
